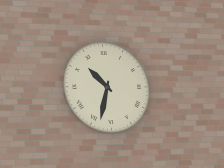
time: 10:33
